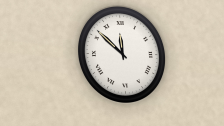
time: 11:52
